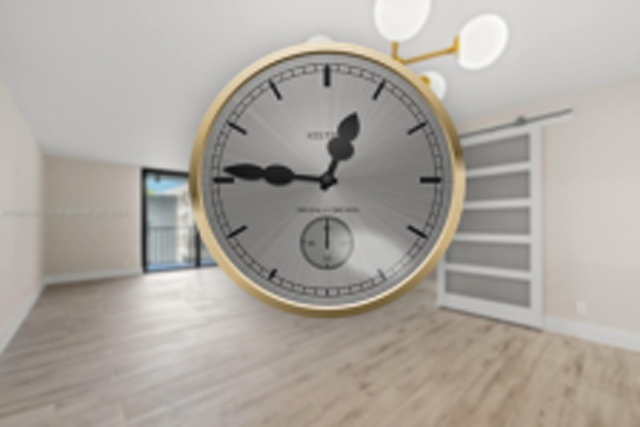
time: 12:46
